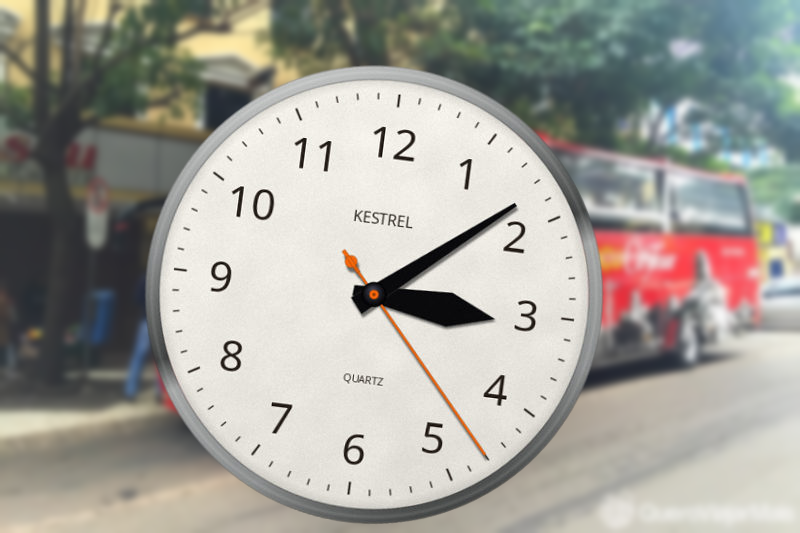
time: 3:08:23
